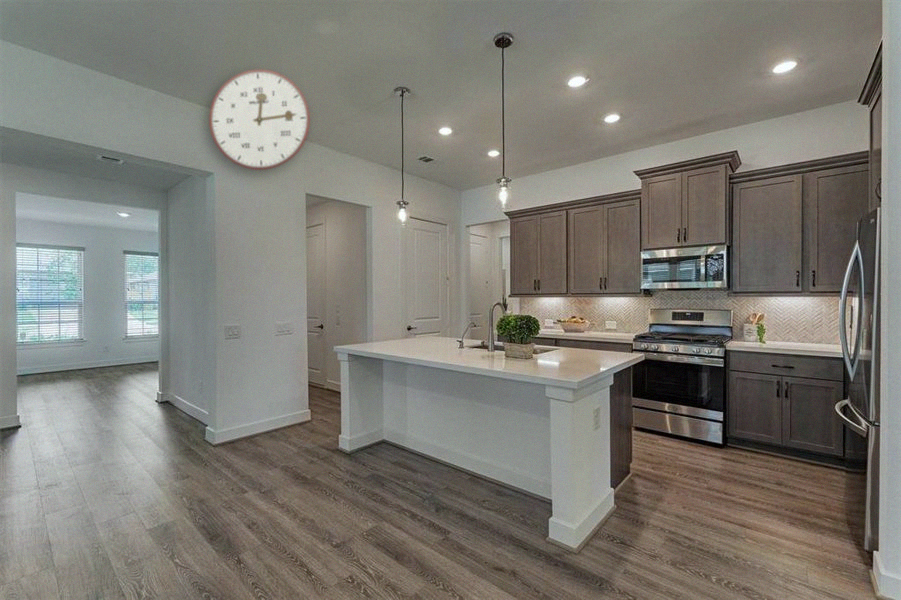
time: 12:14
